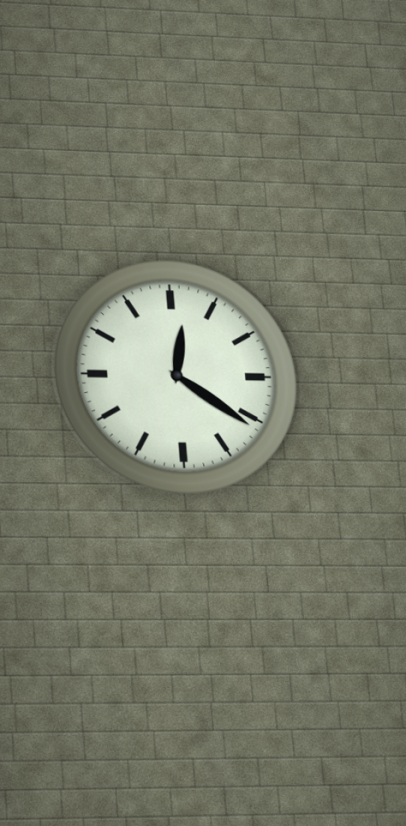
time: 12:21
